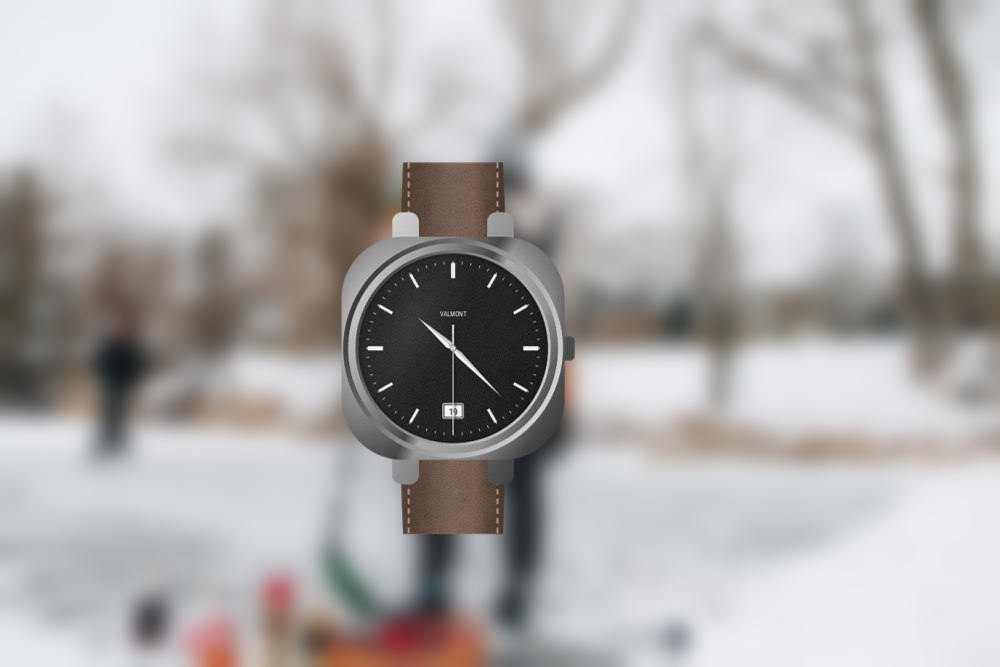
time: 10:22:30
